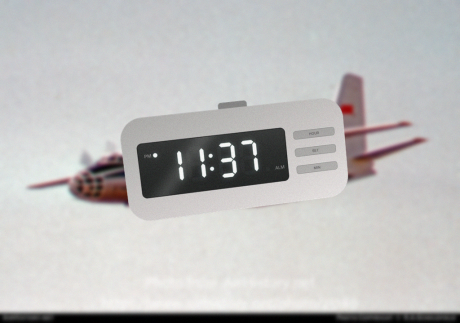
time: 11:37
